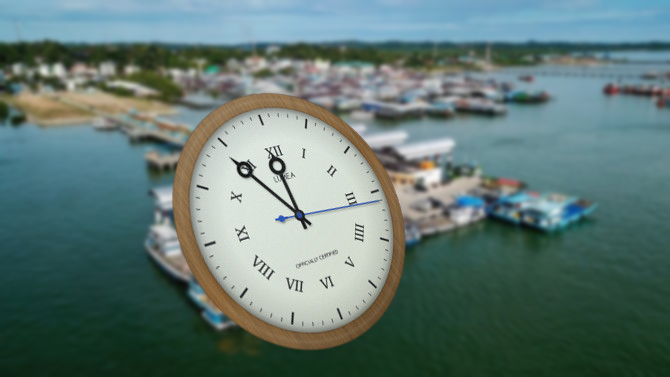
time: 11:54:16
